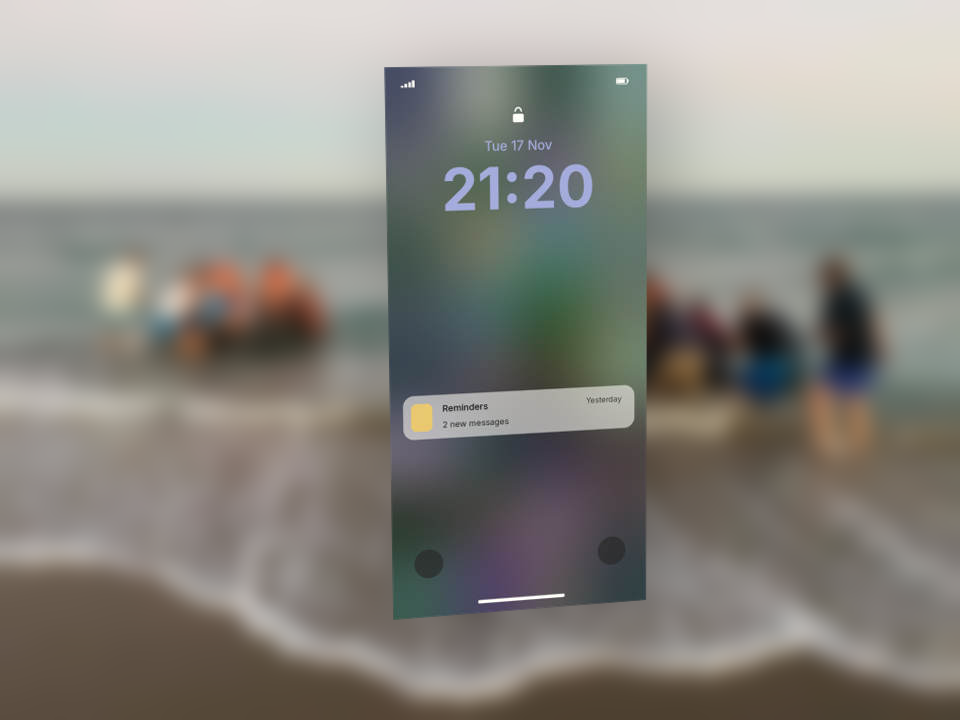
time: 21:20
